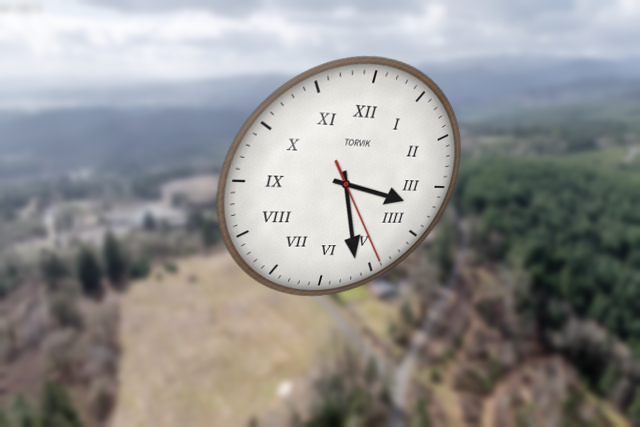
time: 3:26:24
